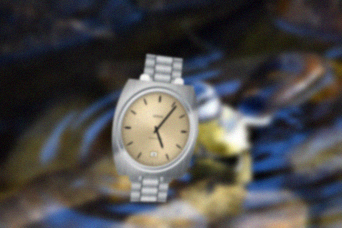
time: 5:06
